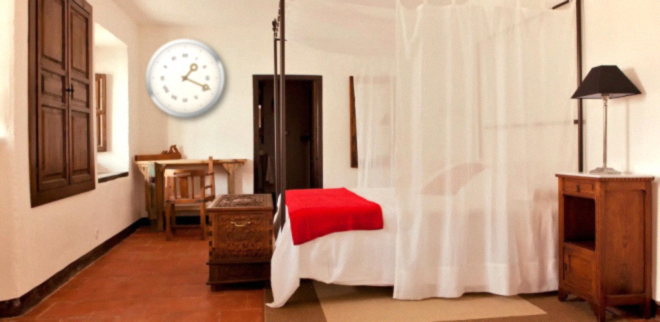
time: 1:19
